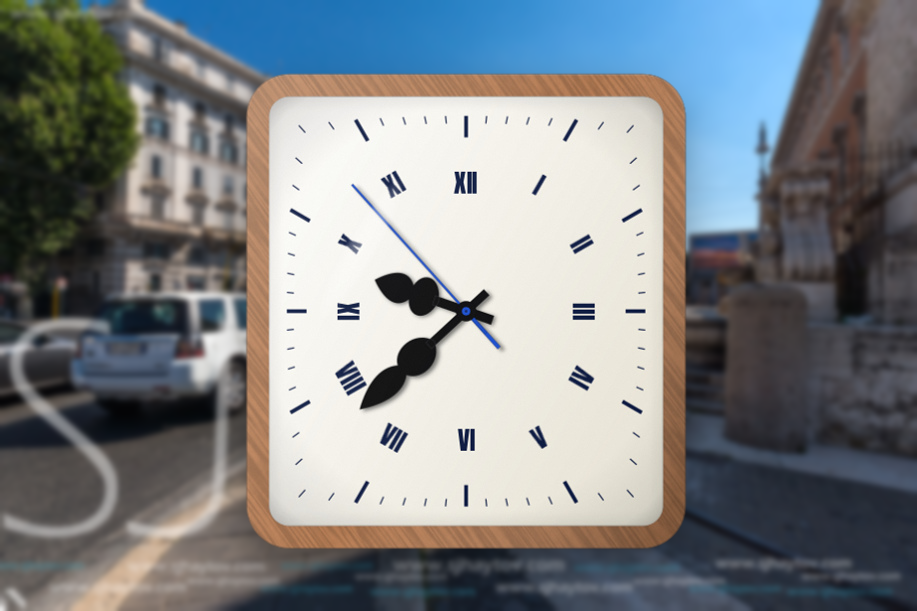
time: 9:37:53
